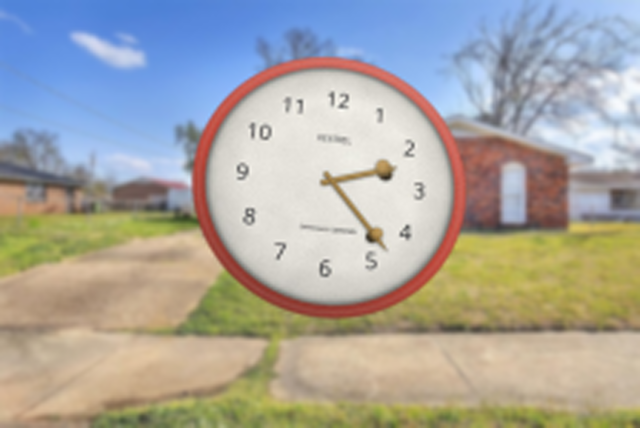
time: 2:23
